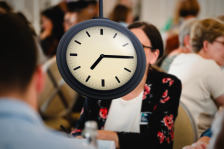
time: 7:15
